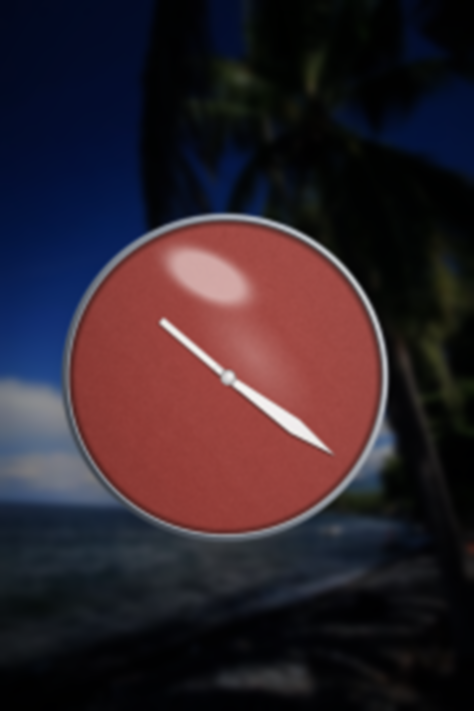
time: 10:21
